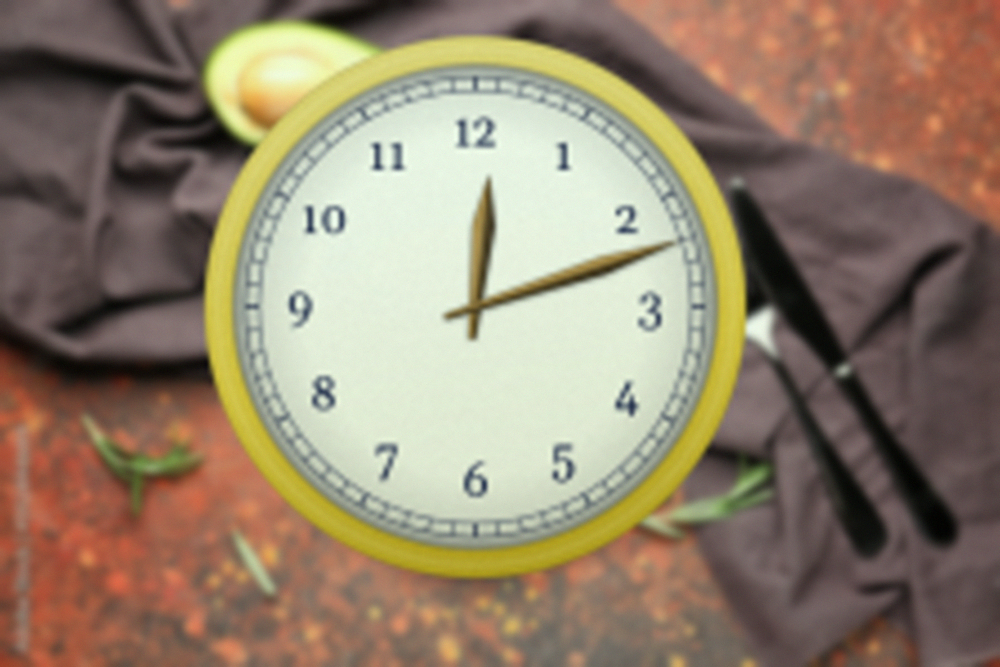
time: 12:12
